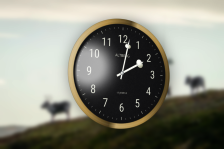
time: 2:02
